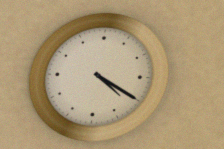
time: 4:20
